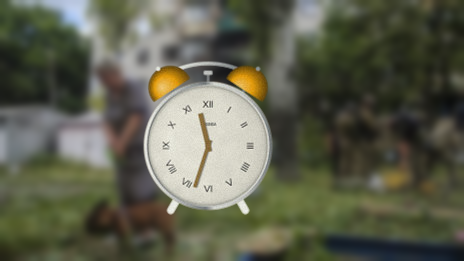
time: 11:33
